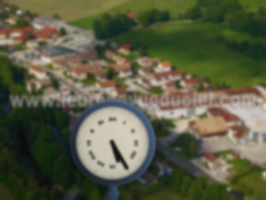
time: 5:25
